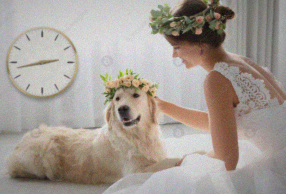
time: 2:43
